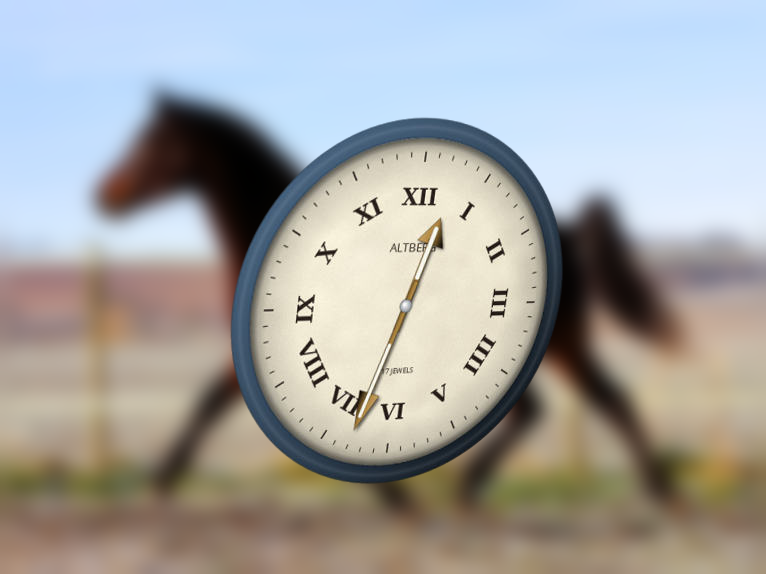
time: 12:33
